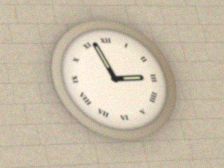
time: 2:57
